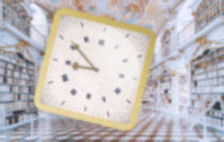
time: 8:51
